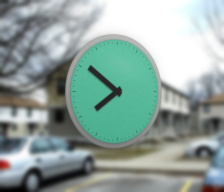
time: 7:51
